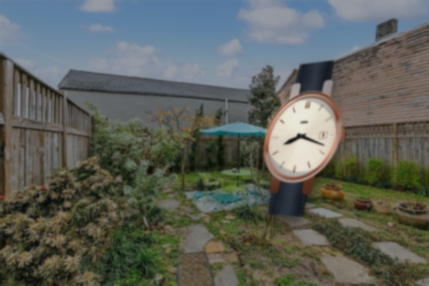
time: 8:18
